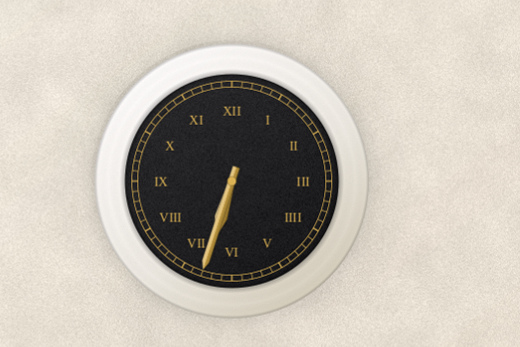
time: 6:33
